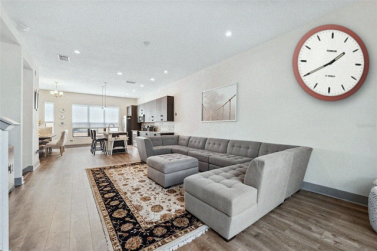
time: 1:40
